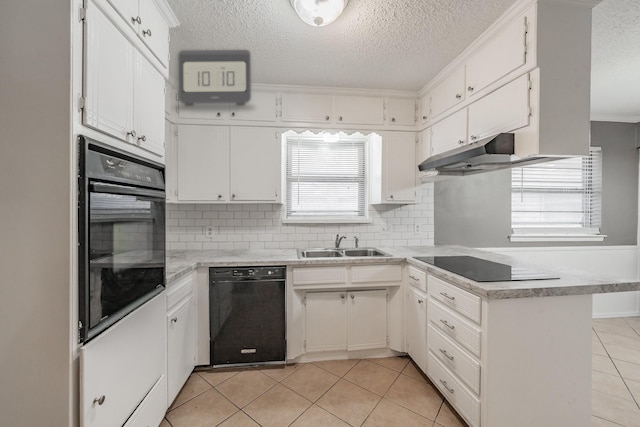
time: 10:10
